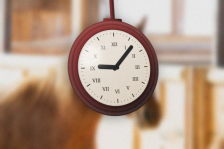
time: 9:07
